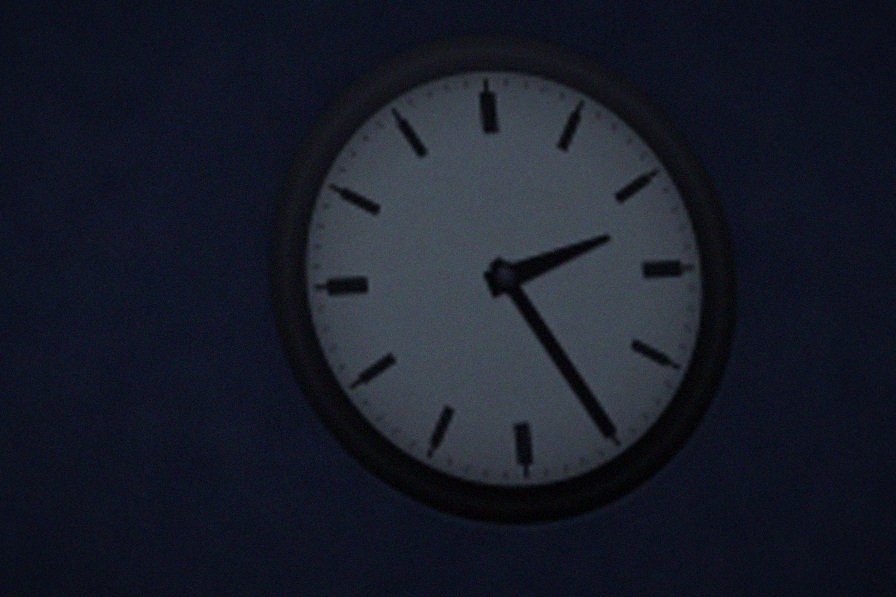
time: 2:25
